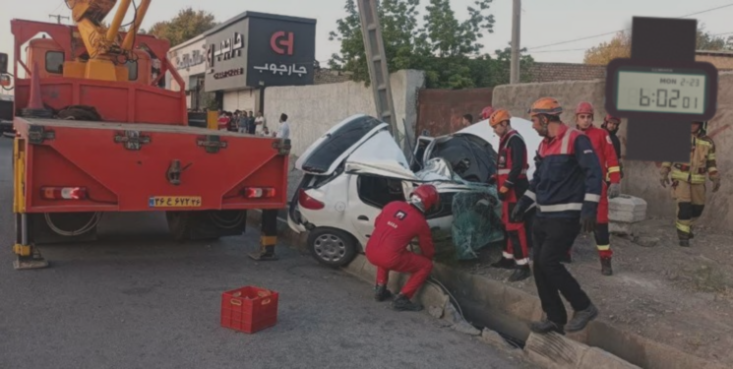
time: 6:02:01
